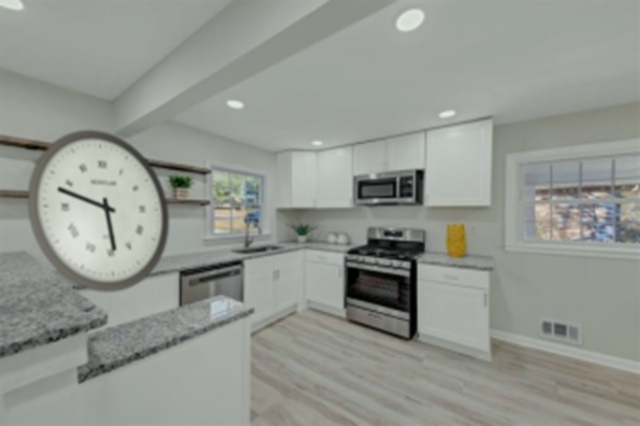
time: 5:48
